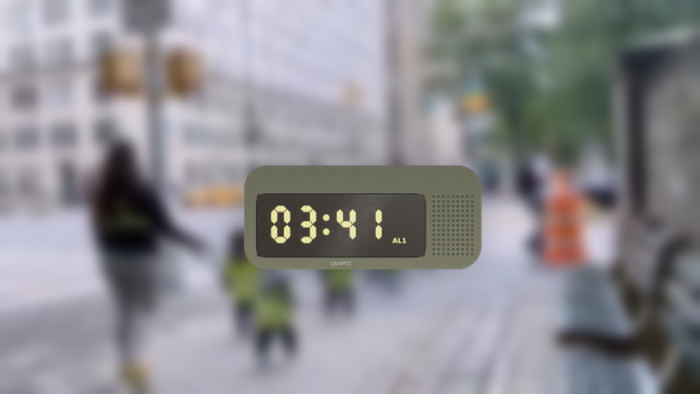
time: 3:41
